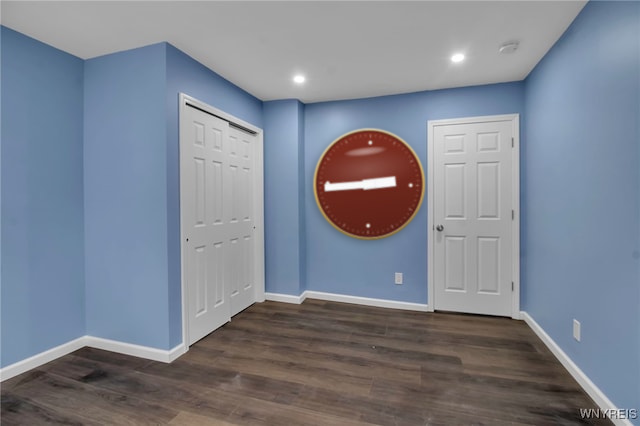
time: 2:44
